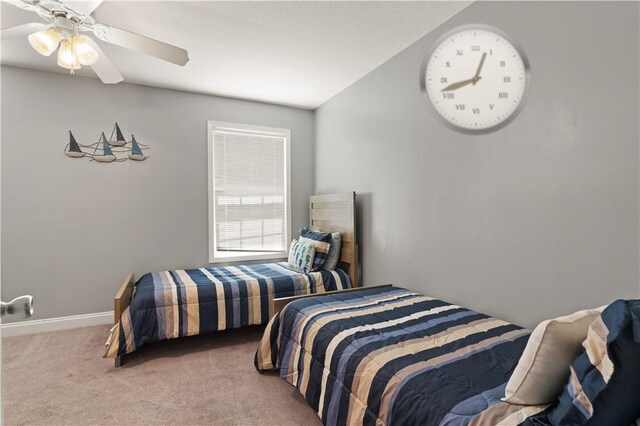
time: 12:42
